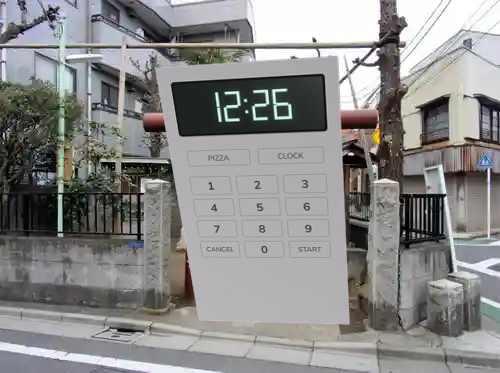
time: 12:26
